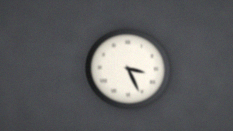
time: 3:26
